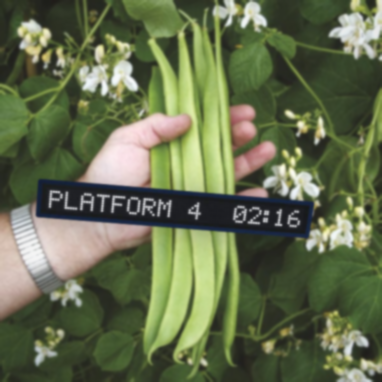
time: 2:16
